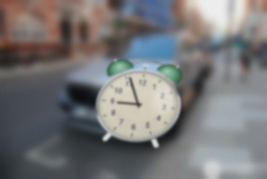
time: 8:56
